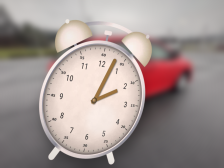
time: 2:03
